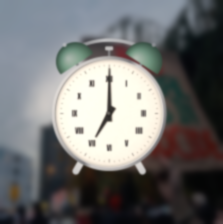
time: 7:00
